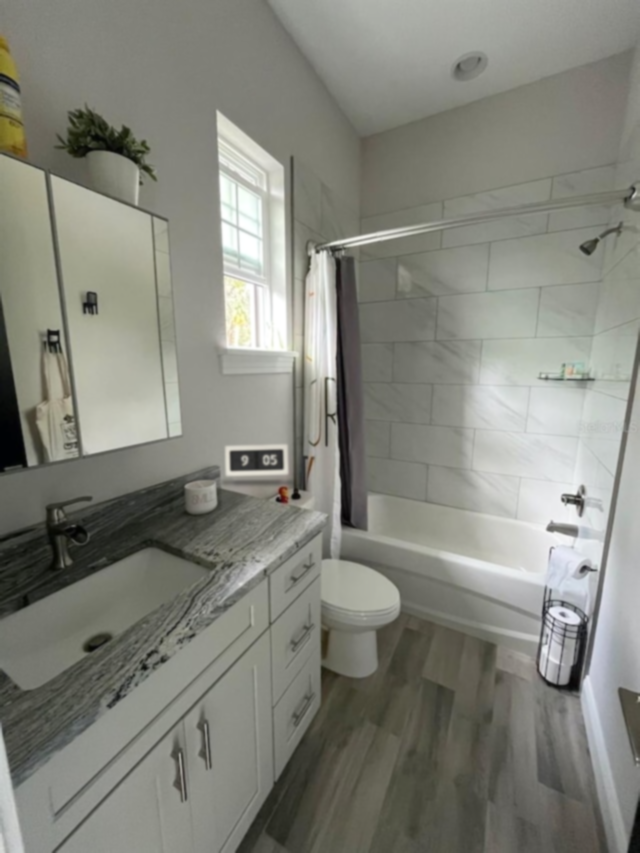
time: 9:05
